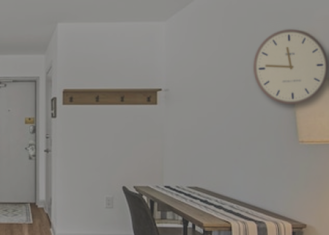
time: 11:46
